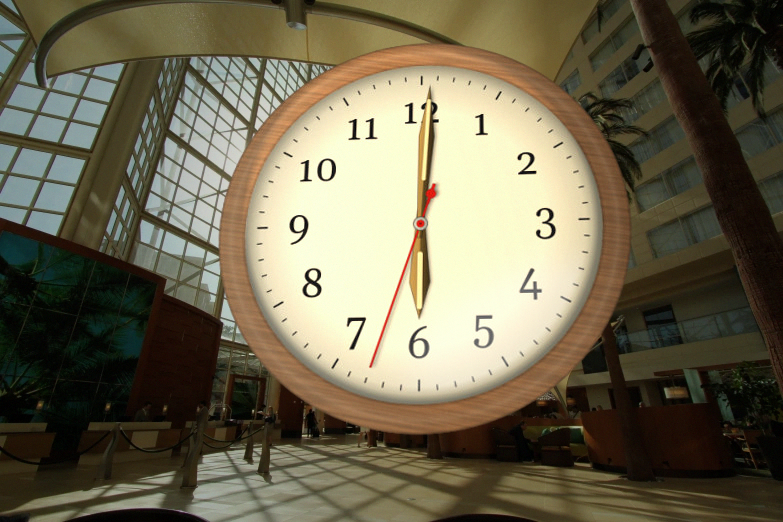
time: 6:00:33
